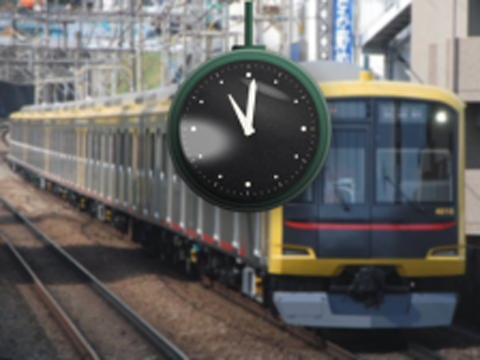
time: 11:01
